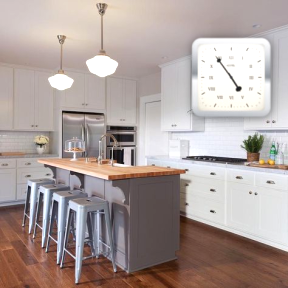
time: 4:54
